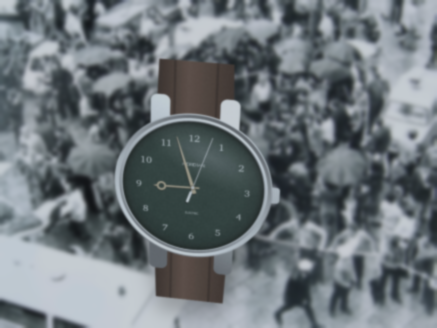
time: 8:57:03
